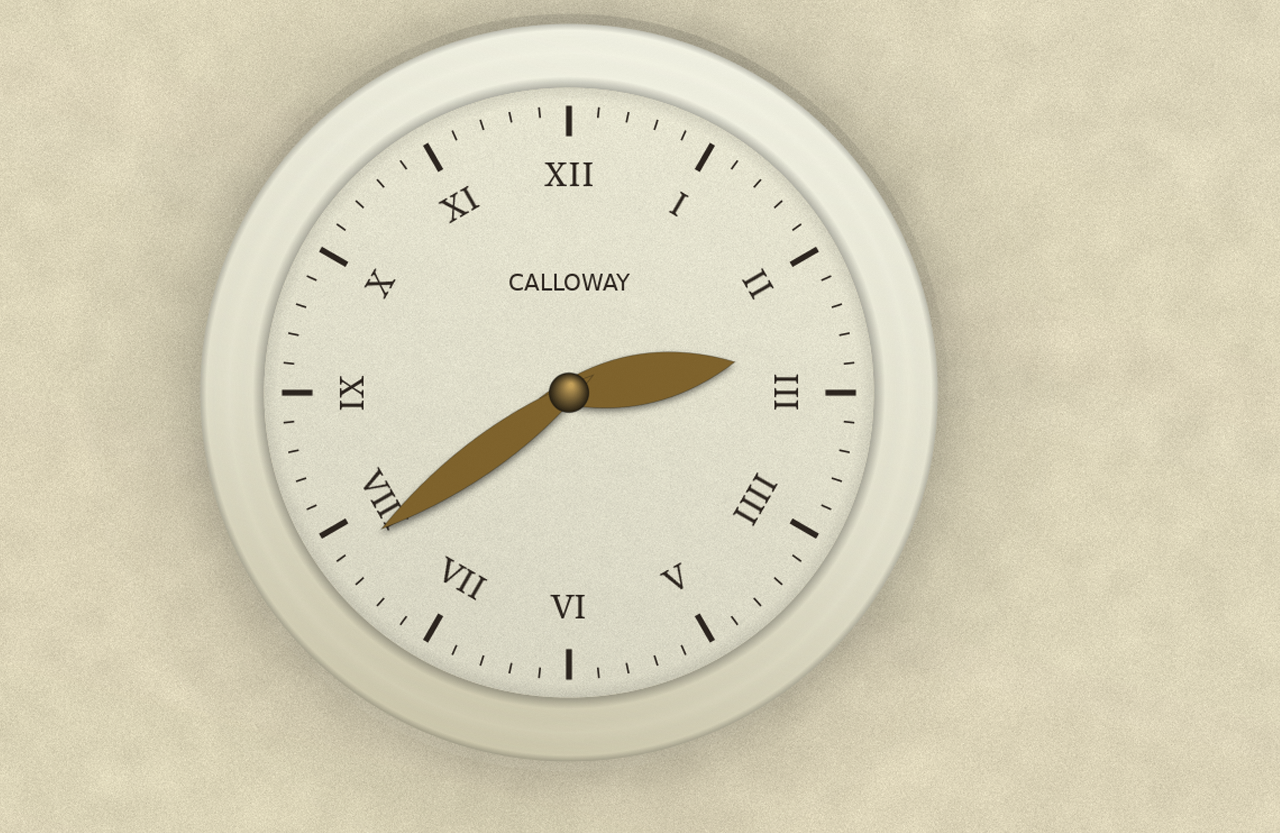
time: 2:39
